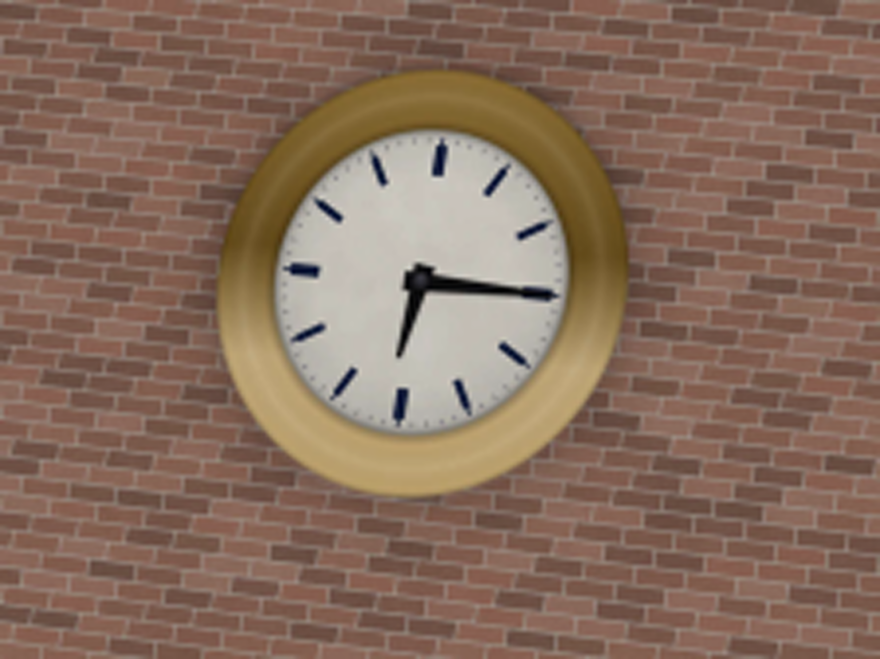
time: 6:15
